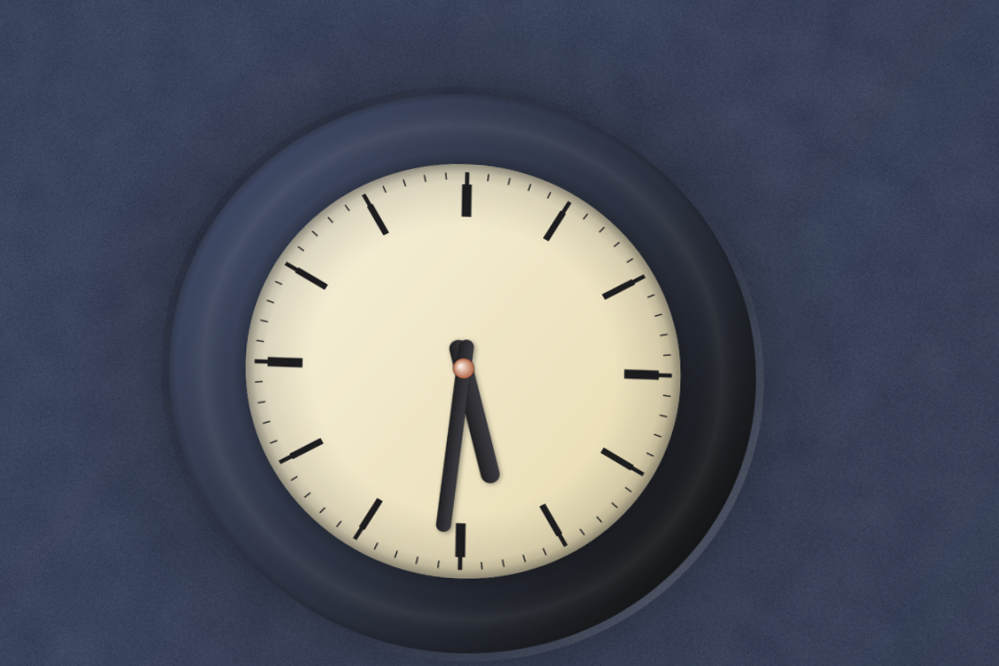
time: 5:31
